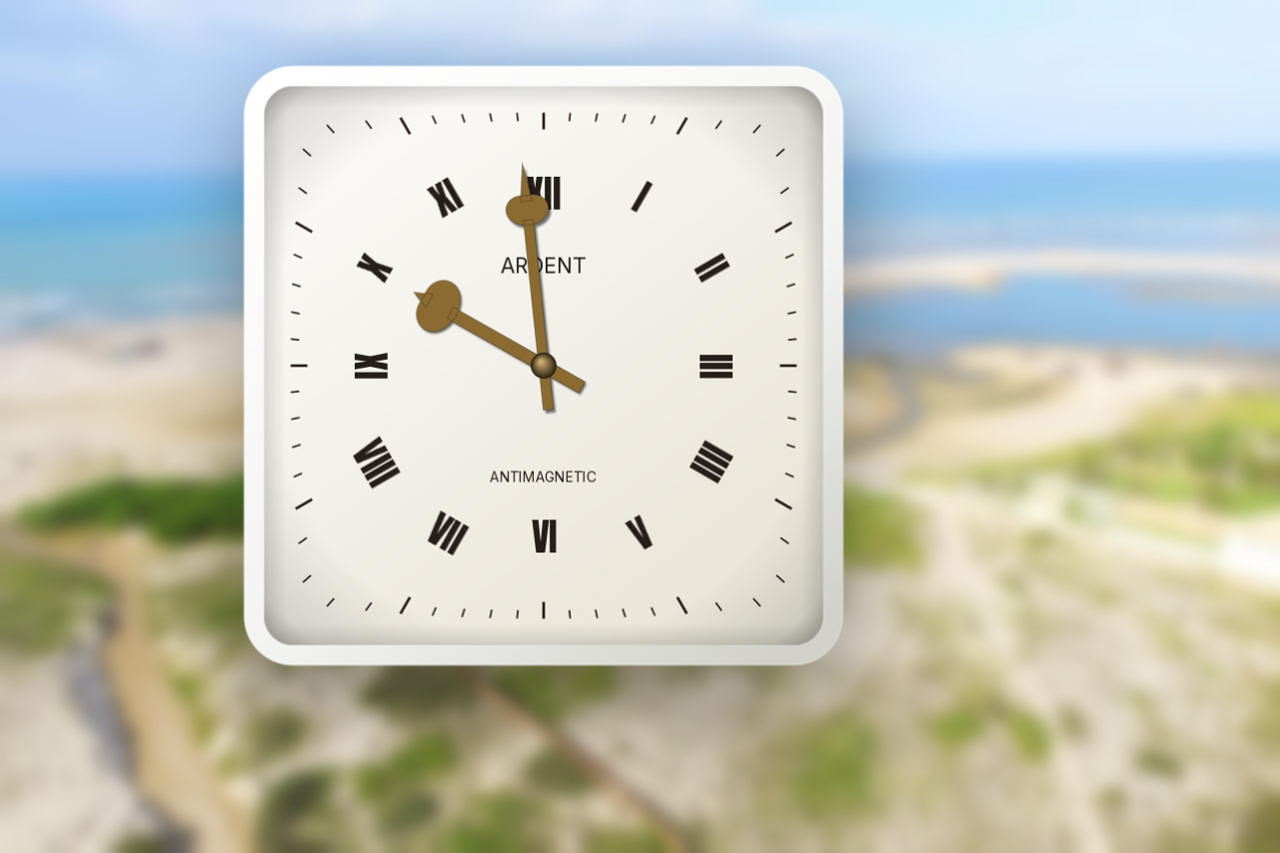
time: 9:59
